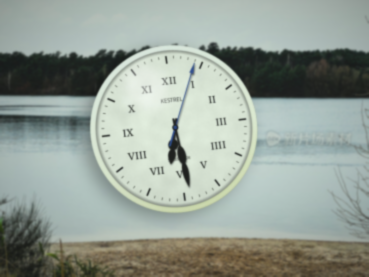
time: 6:29:04
